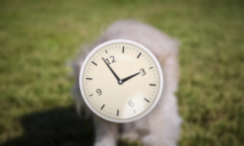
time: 2:58
